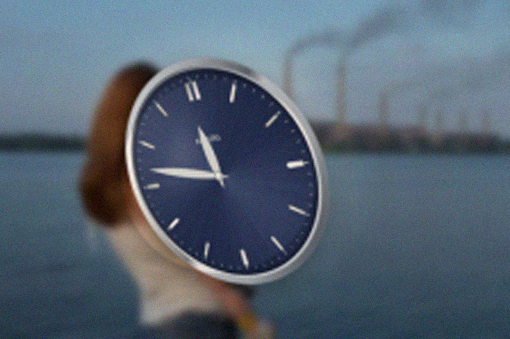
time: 11:47
